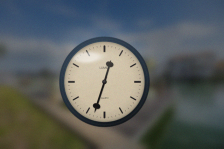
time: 12:33
